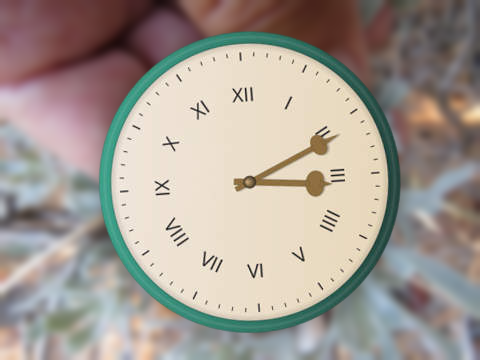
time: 3:11
